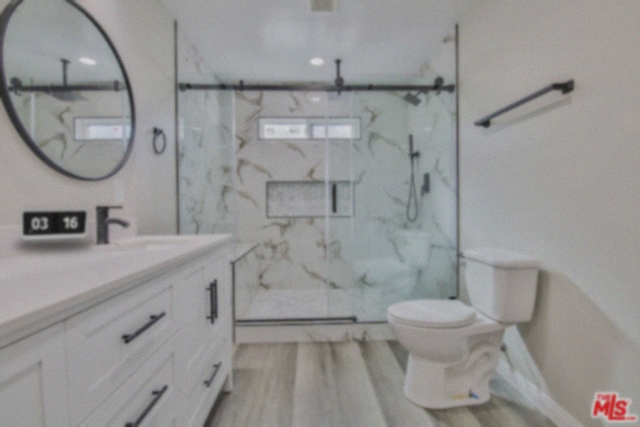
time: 3:16
